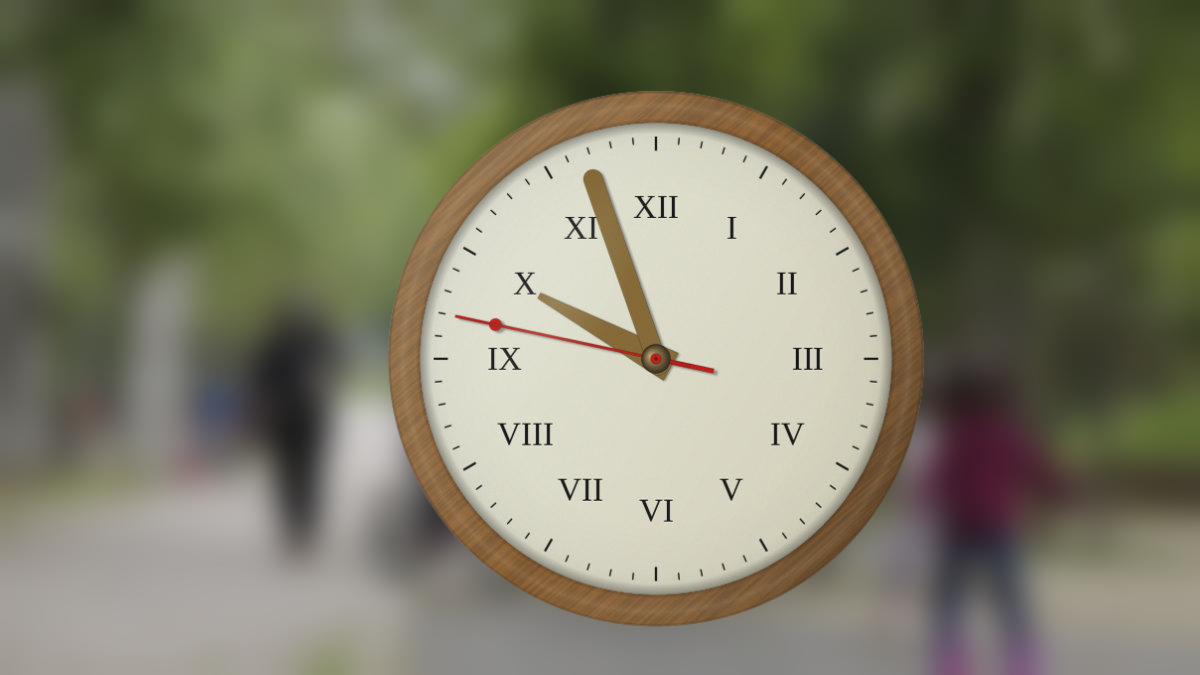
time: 9:56:47
